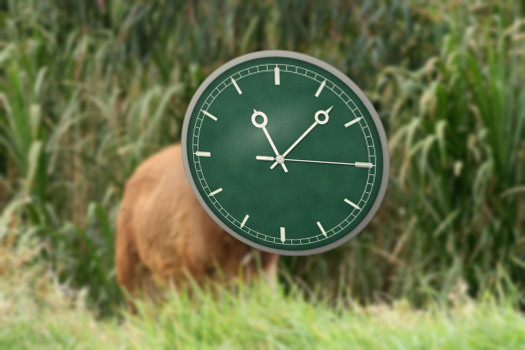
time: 11:07:15
